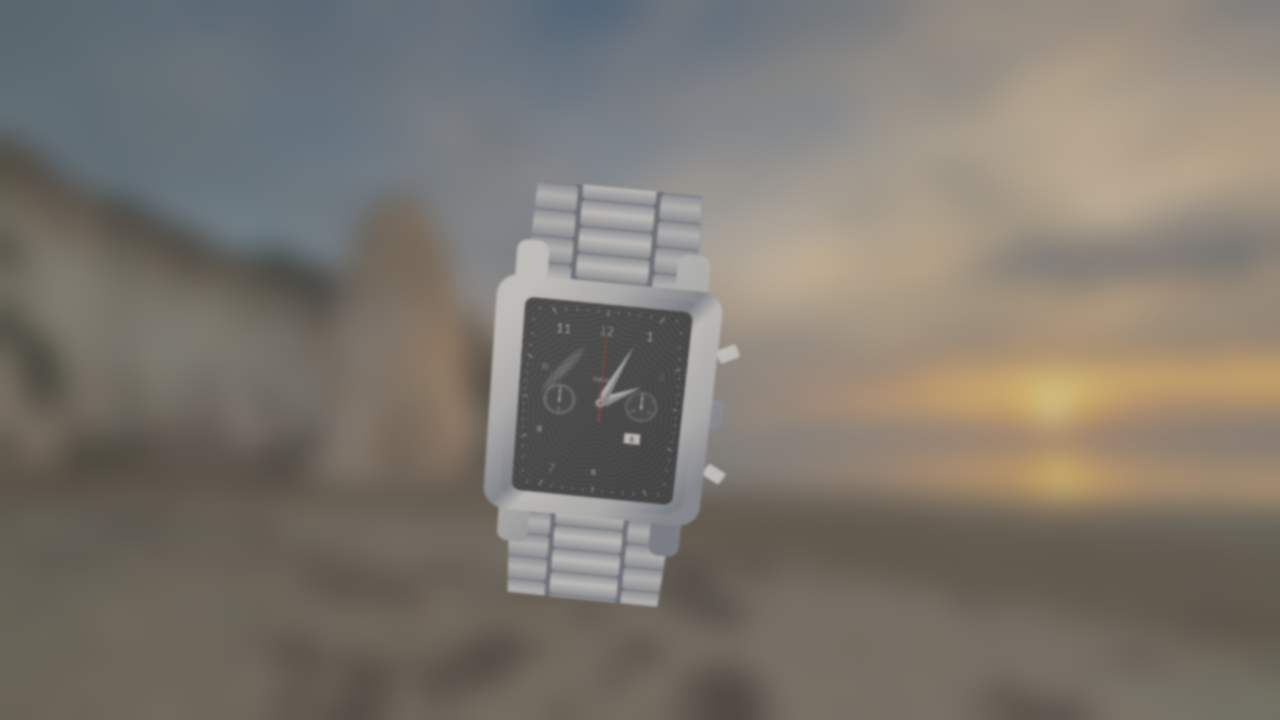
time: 2:04
